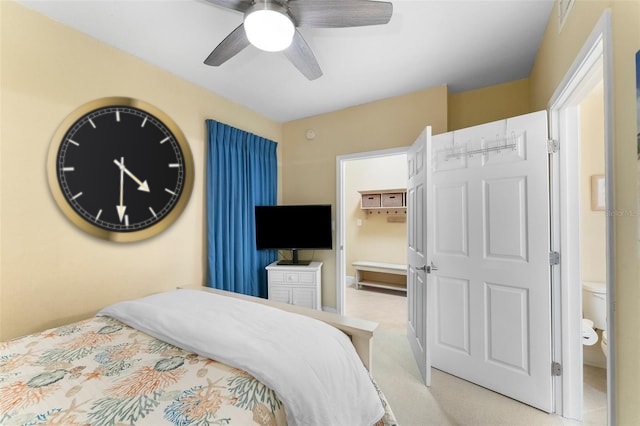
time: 4:31
